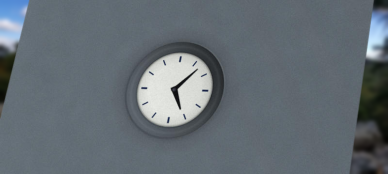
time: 5:07
